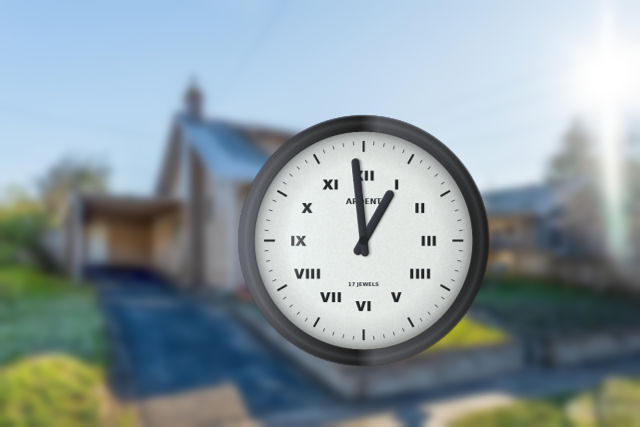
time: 12:59
